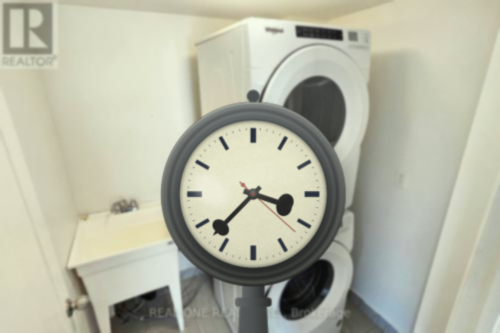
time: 3:37:22
